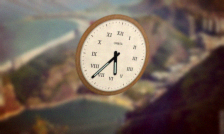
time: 5:37
